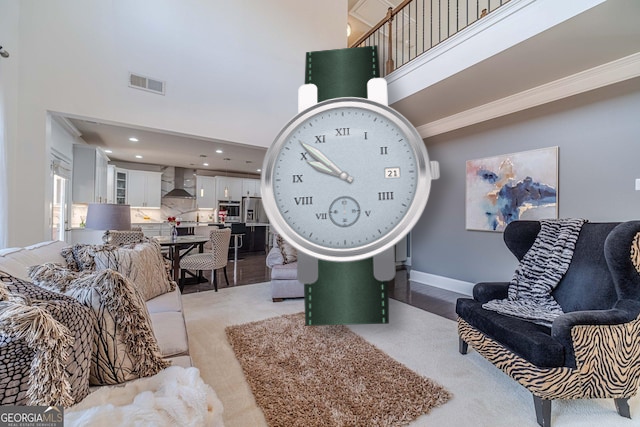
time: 9:52
